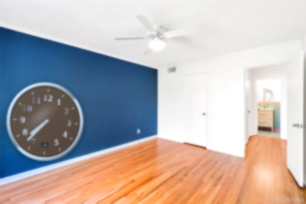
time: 7:37
